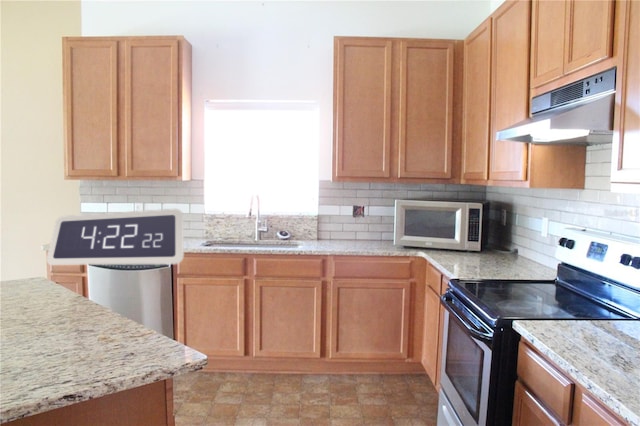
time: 4:22:22
